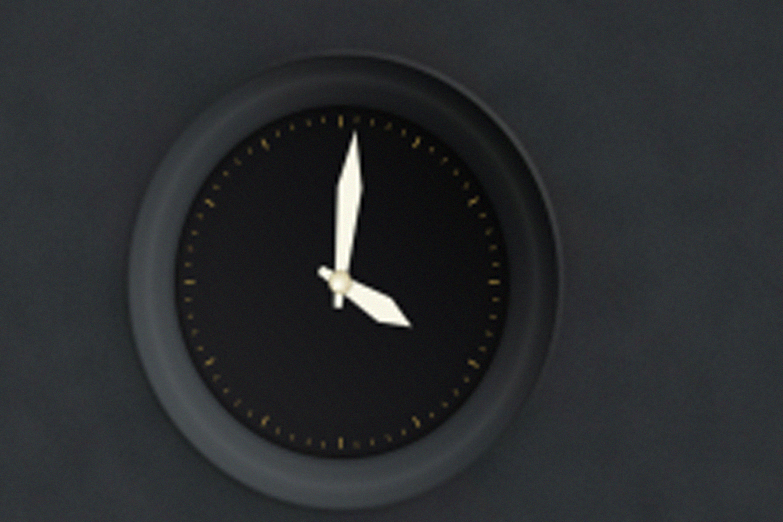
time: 4:01
